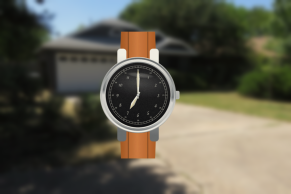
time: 7:00
